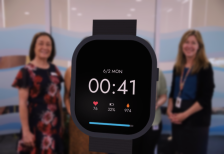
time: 0:41
